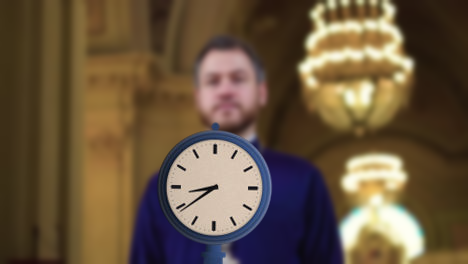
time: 8:39
